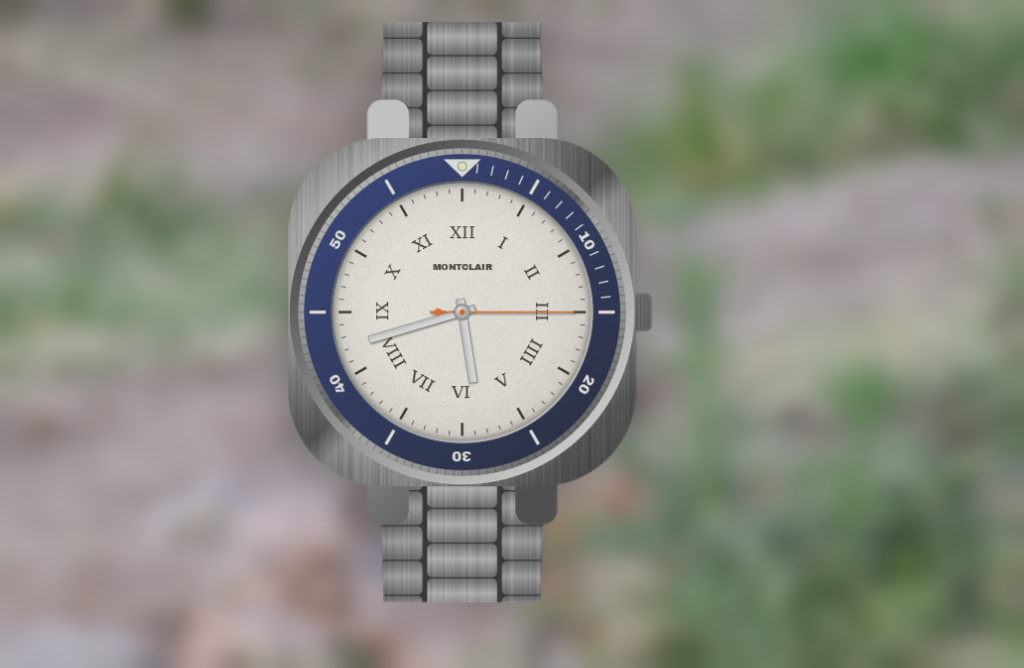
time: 5:42:15
